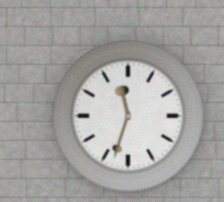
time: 11:33
